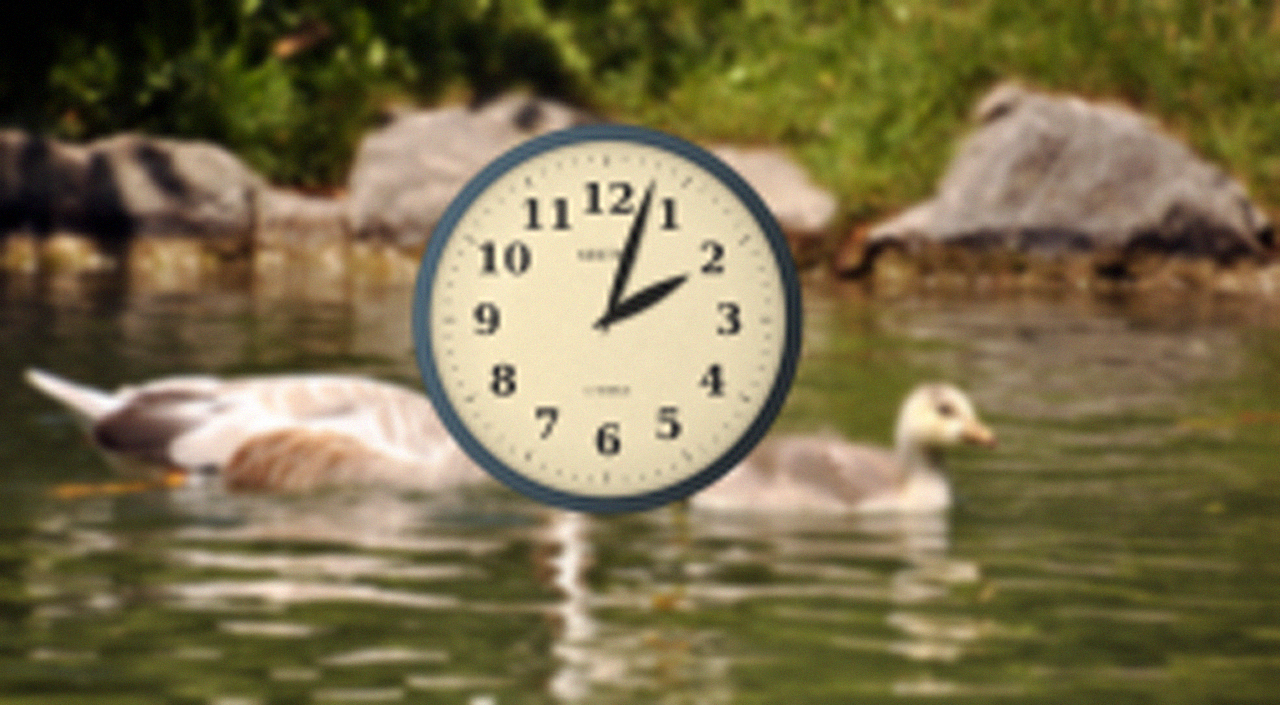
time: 2:03
